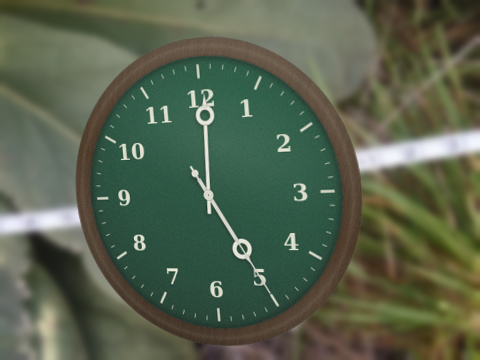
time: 5:00:25
